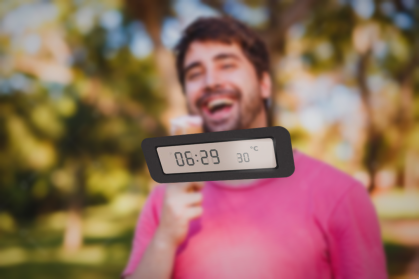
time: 6:29
